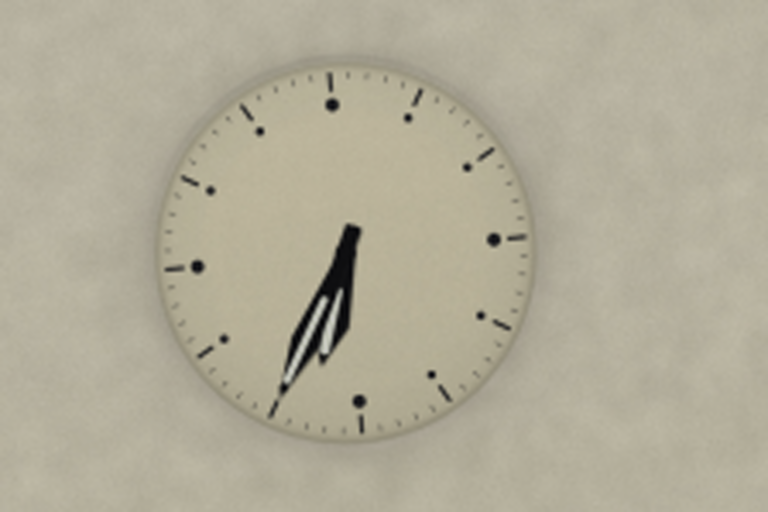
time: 6:35
